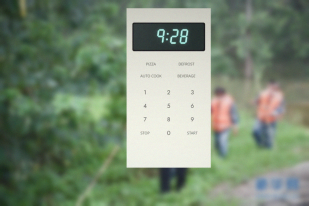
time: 9:28
